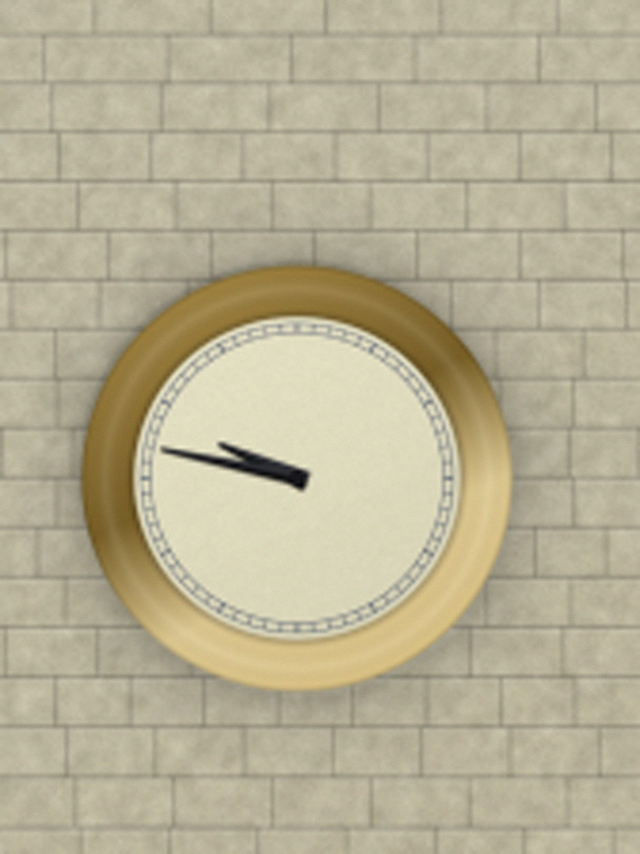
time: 9:47
